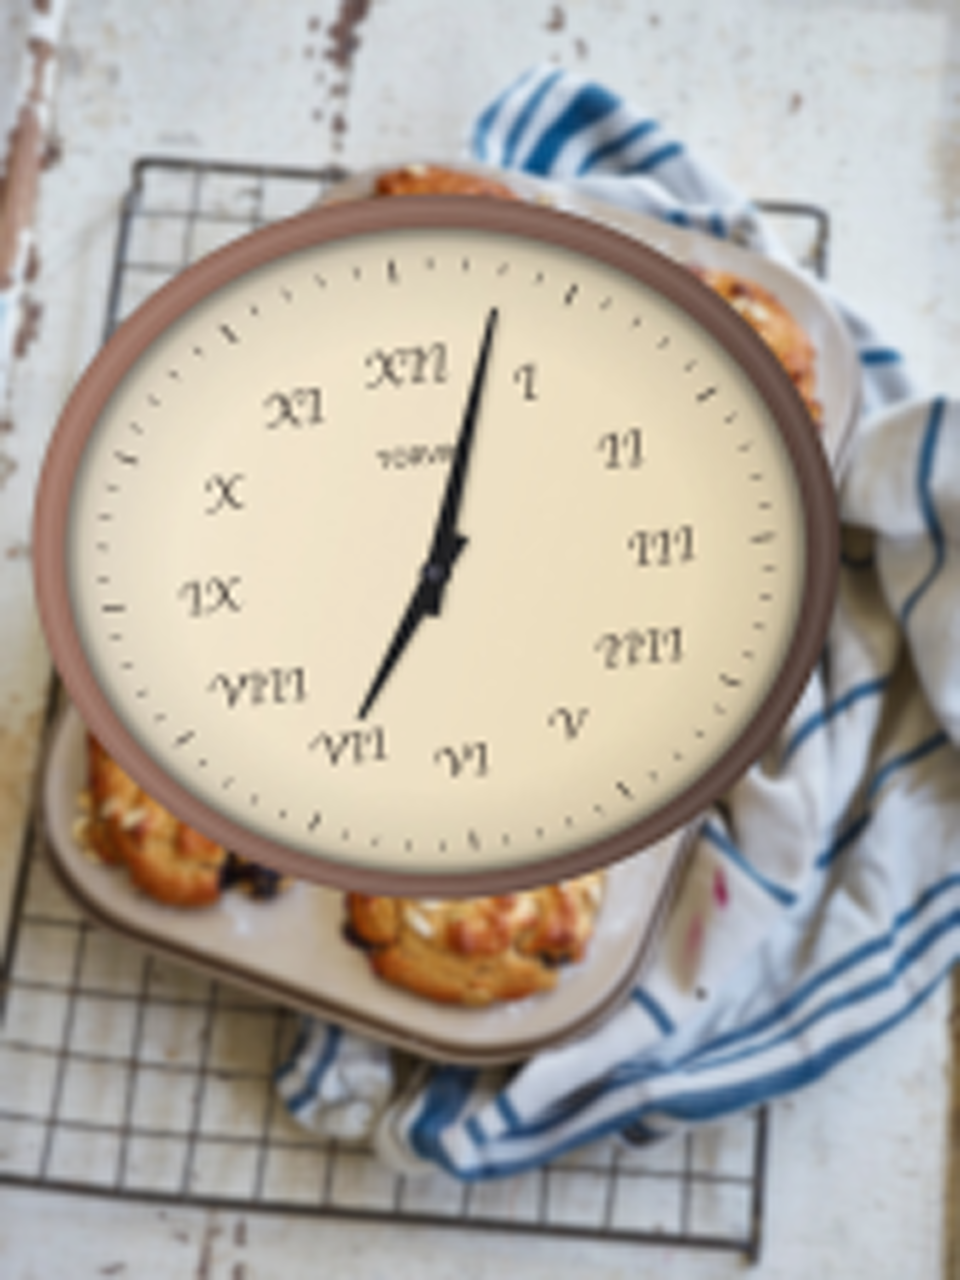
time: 7:03
